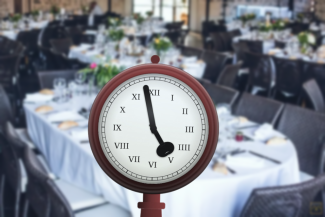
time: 4:58
